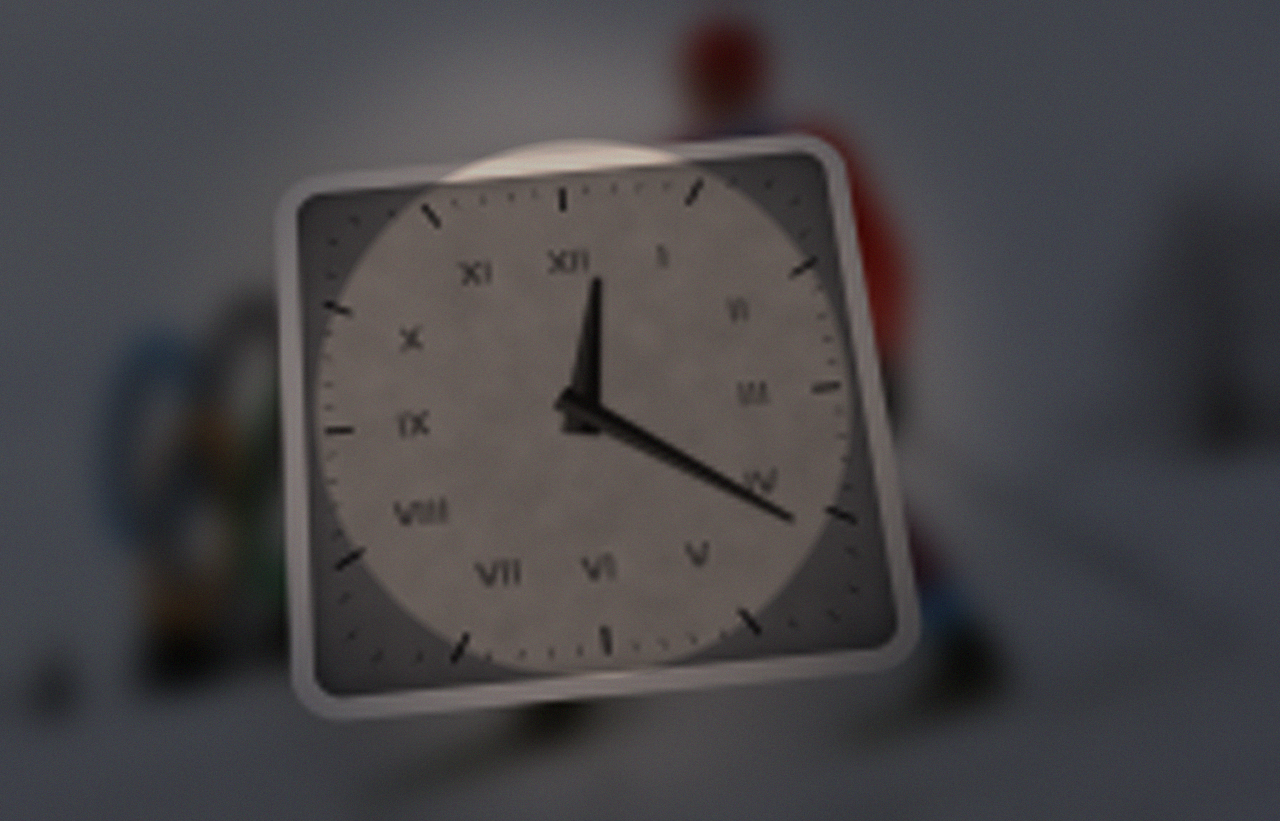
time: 12:21
